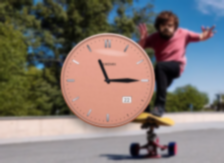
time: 11:15
